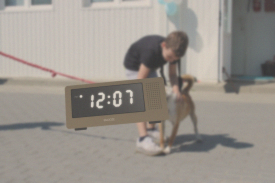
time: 12:07
